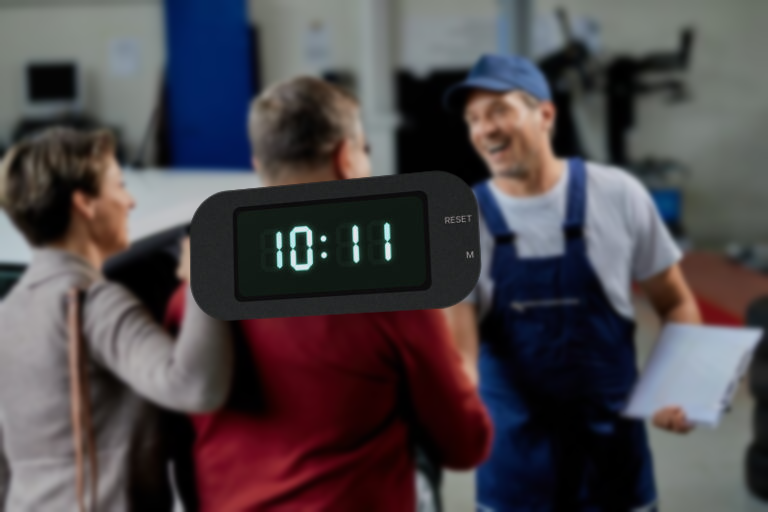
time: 10:11
